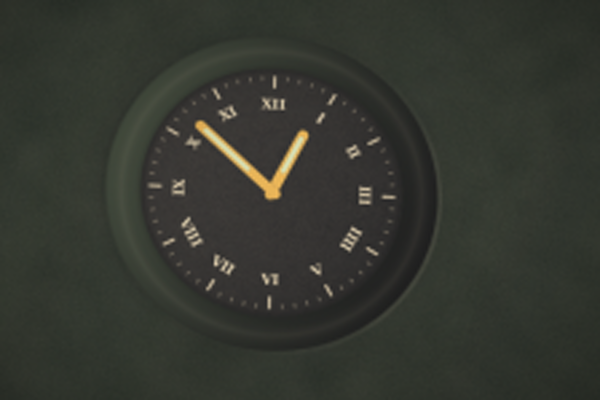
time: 12:52
